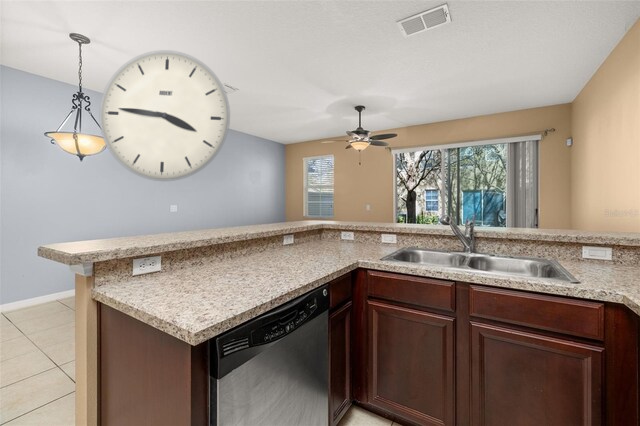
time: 3:46
